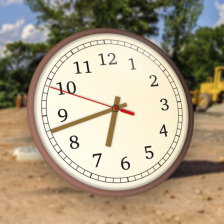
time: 6:42:49
